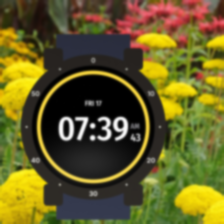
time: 7:39:43
